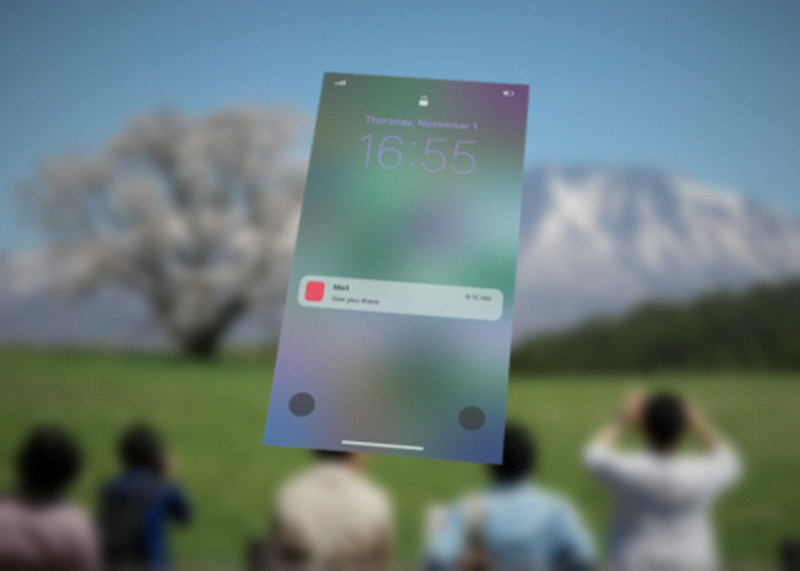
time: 16:55
